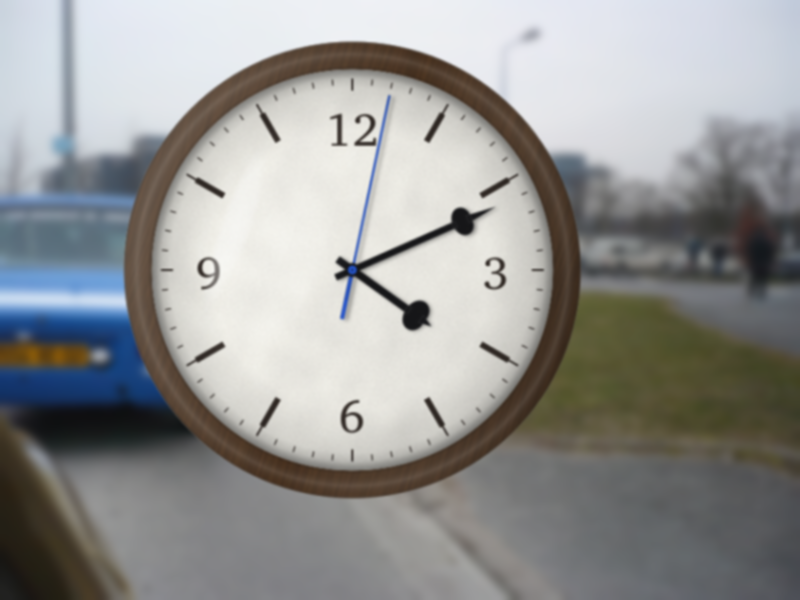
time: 4:11:02
